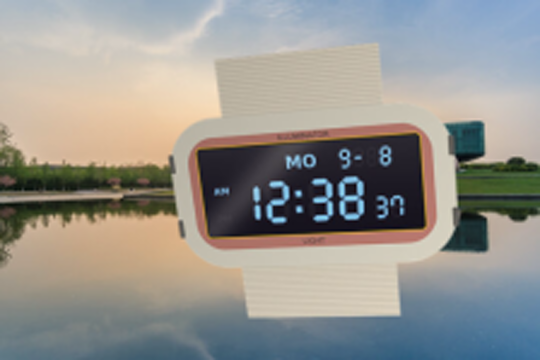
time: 12:38:37
